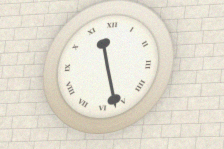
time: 11:27
